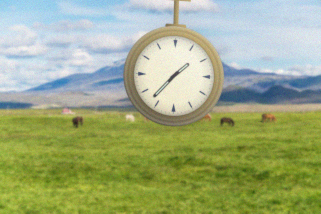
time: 1:37
